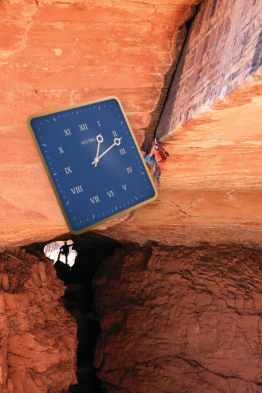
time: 1:12
